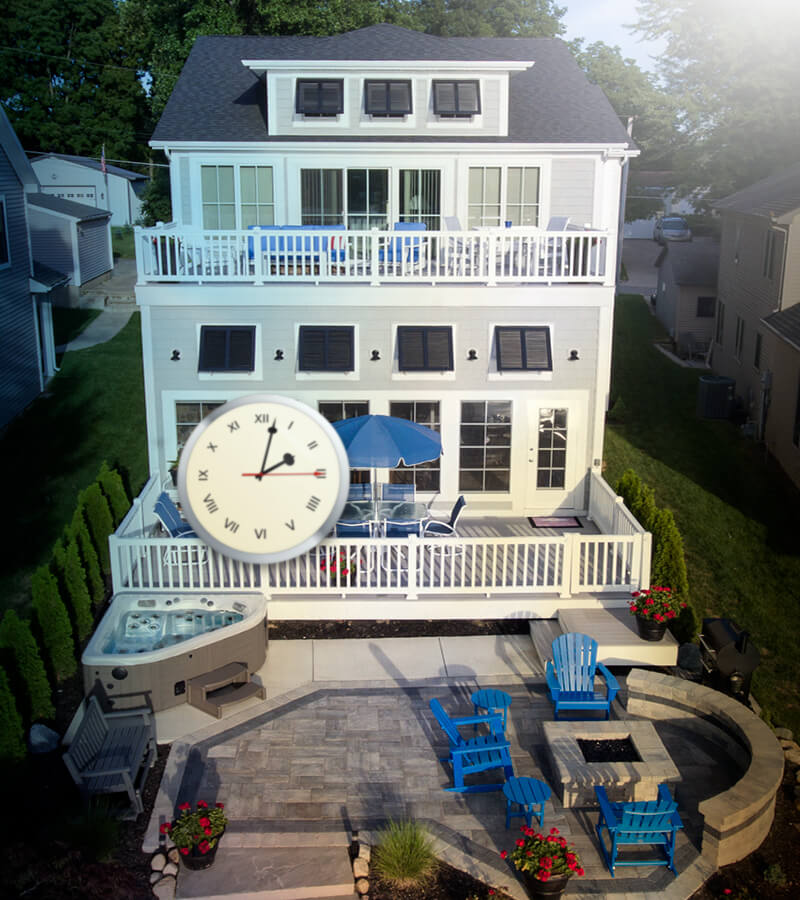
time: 2:02:15
